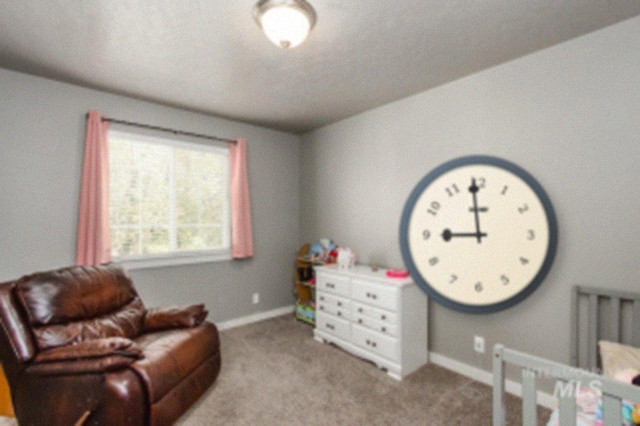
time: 8:59
